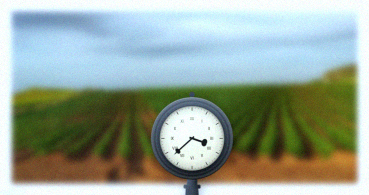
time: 3:38
